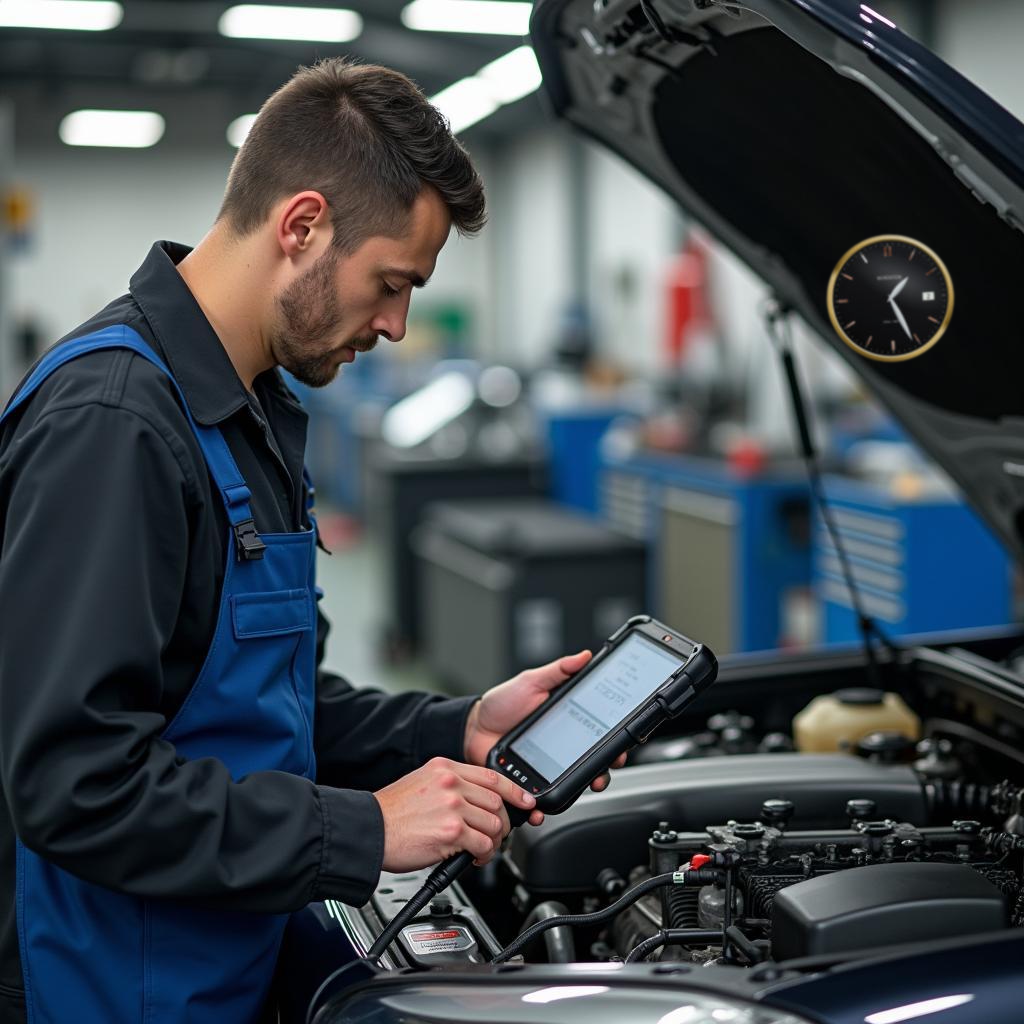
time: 1:26
